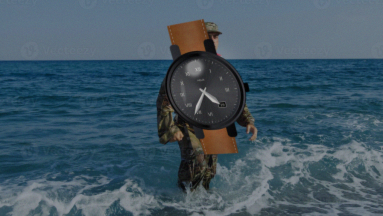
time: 4:36
